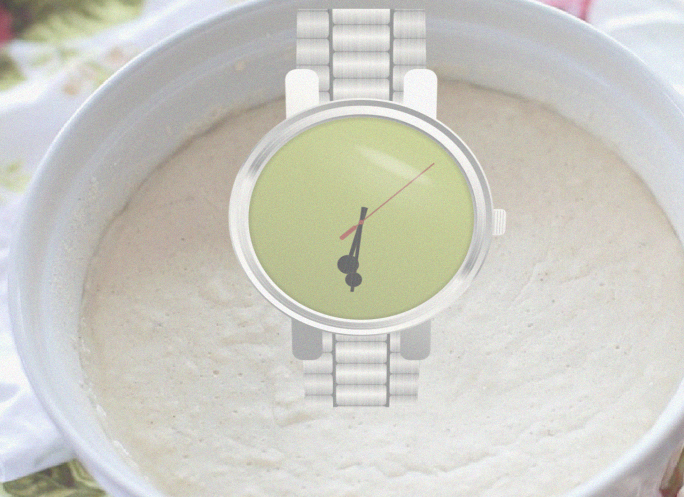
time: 6:31:08
